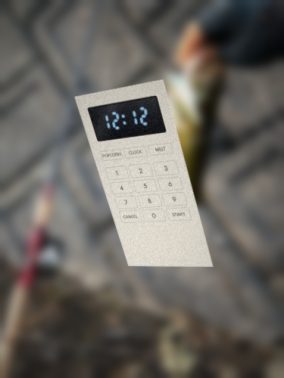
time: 12:12
